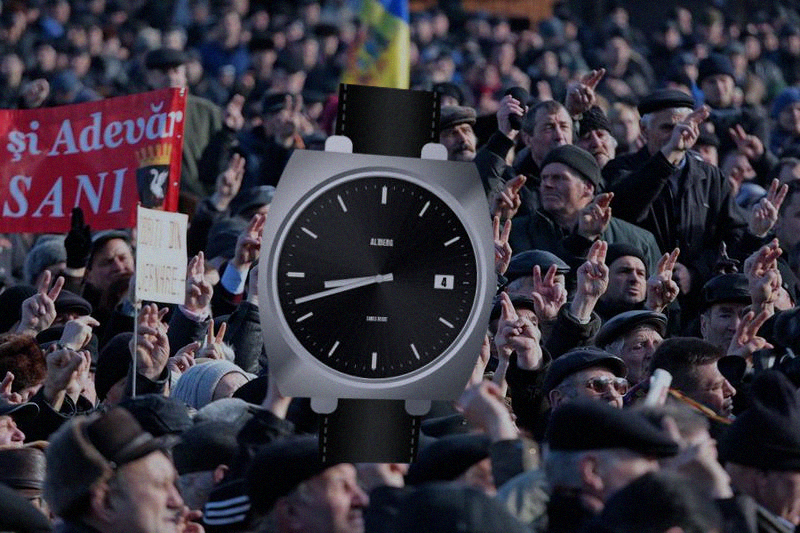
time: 8:42
